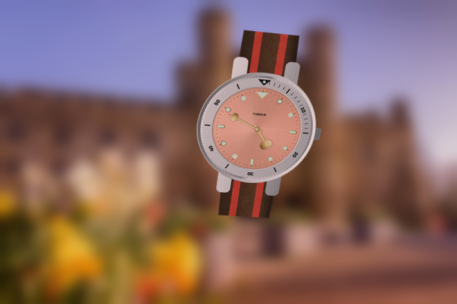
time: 4:49
